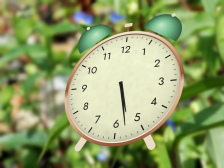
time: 5:28
